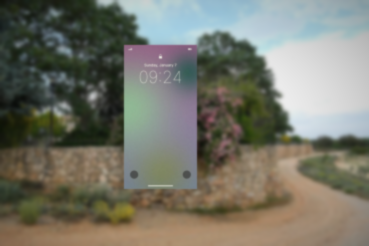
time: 9:24
